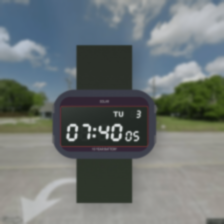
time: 7:40:05
